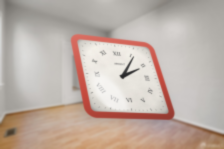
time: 2:06
